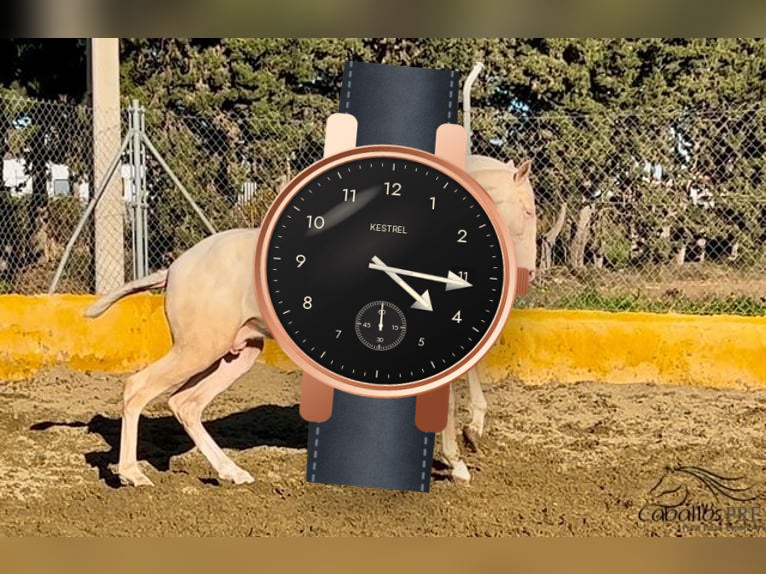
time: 4:16
